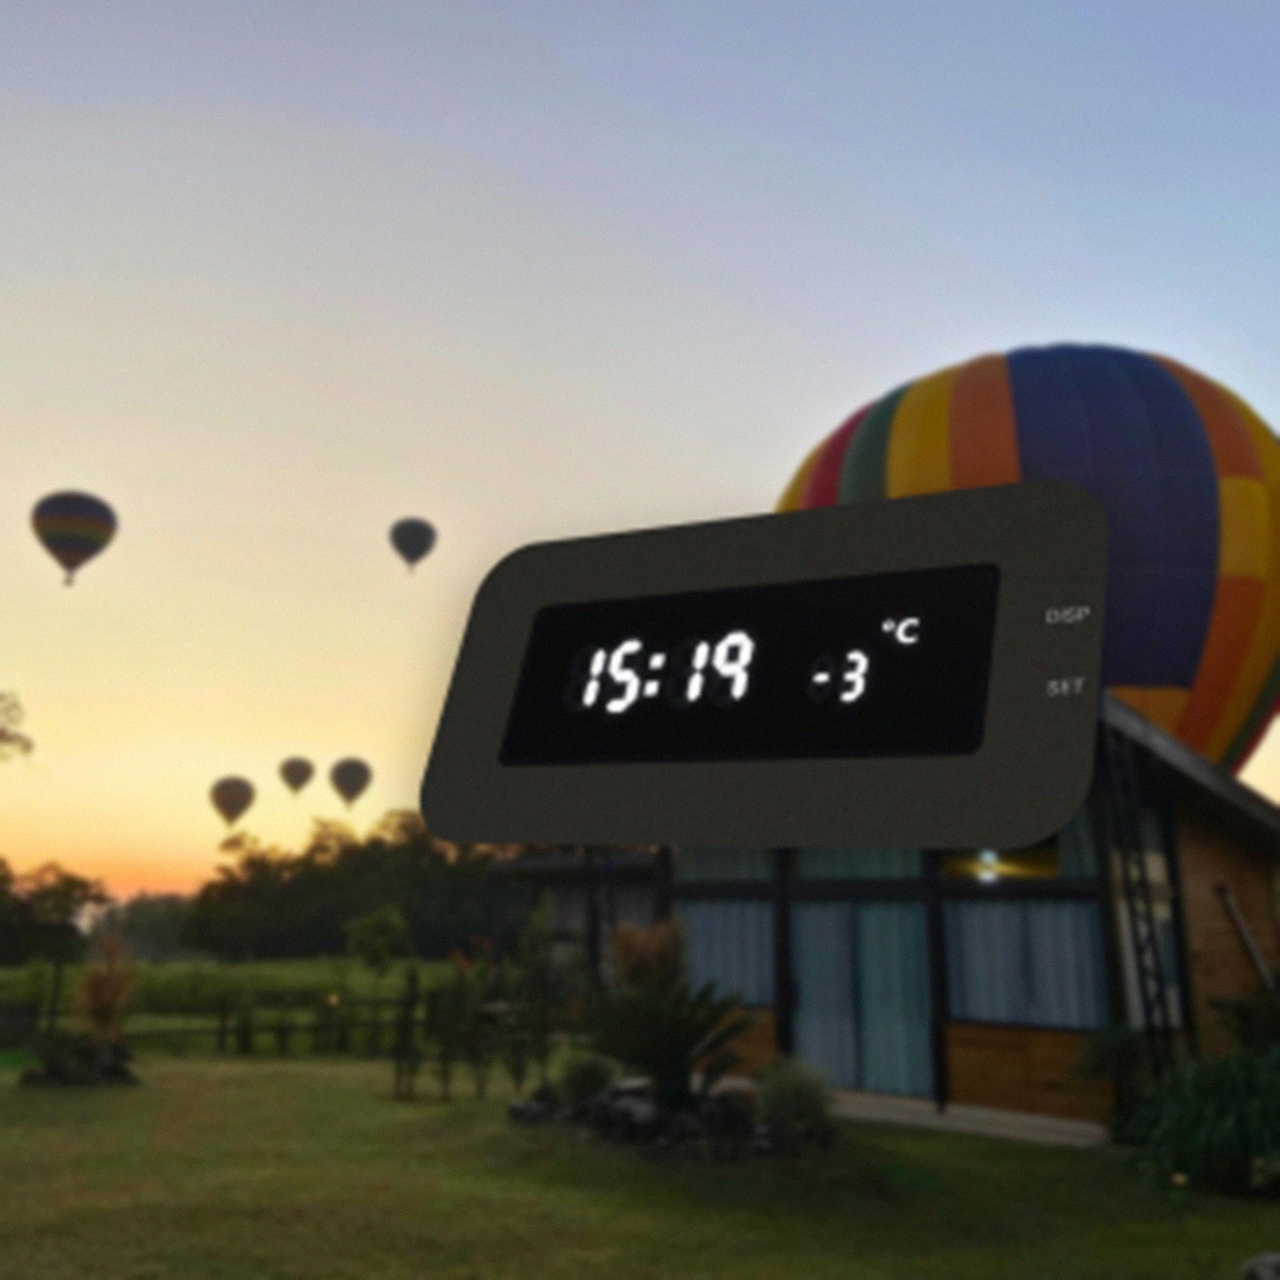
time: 15:19
